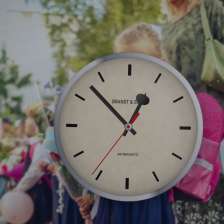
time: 12:52:36
